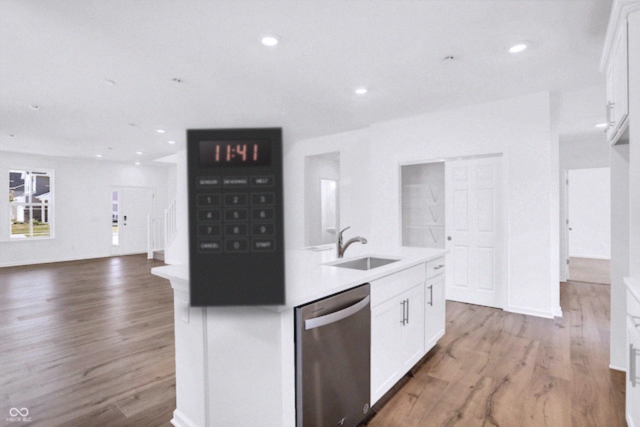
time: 11:41
